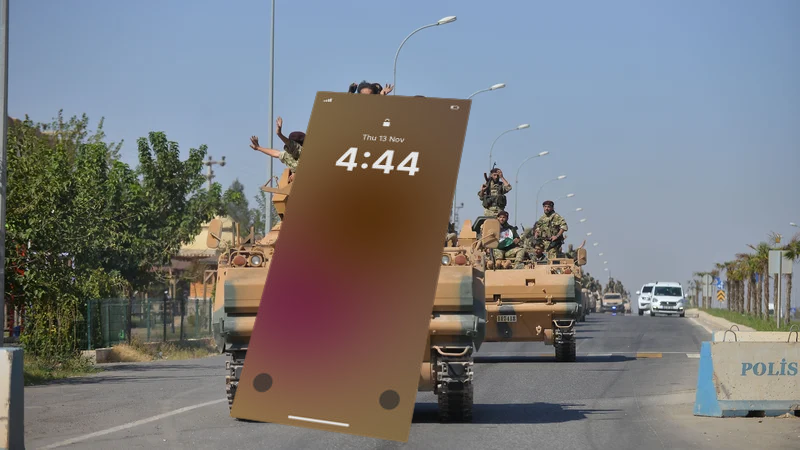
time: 4:44
